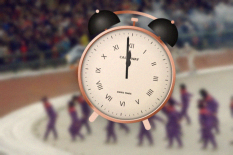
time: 11:59
